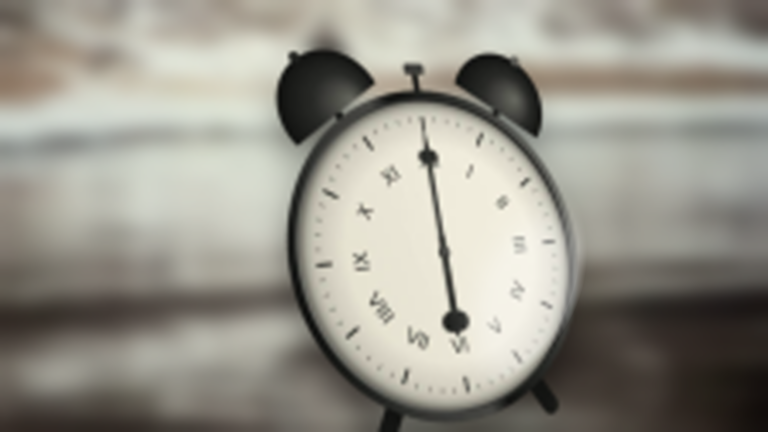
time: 6:00
